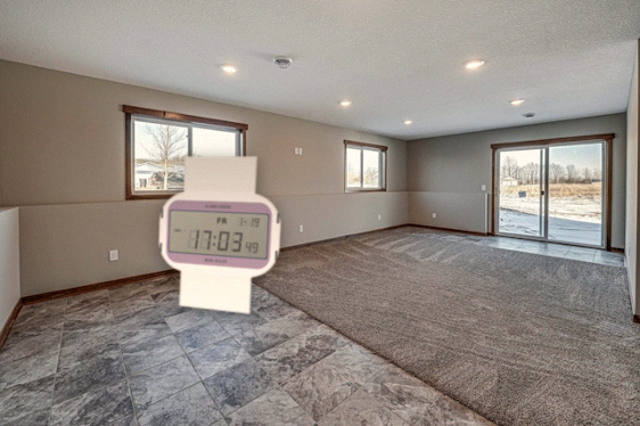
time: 17:03
